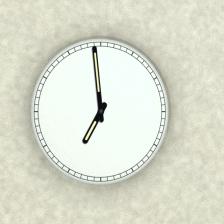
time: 6:59
